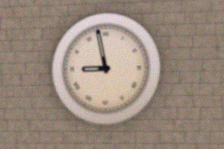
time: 8:58
